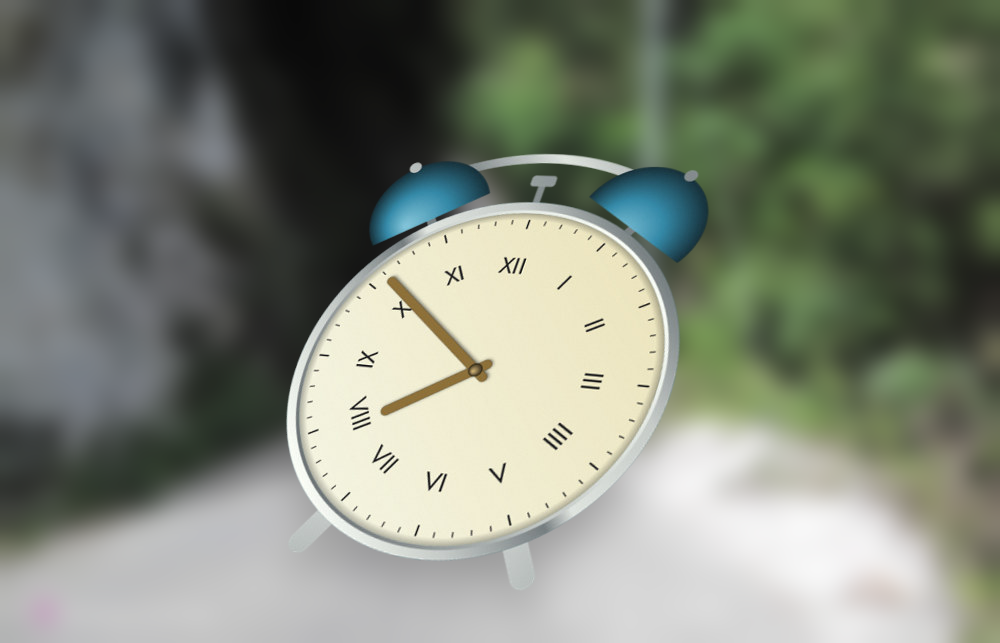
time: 7:51
